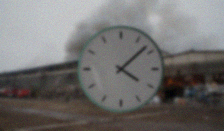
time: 4:08
